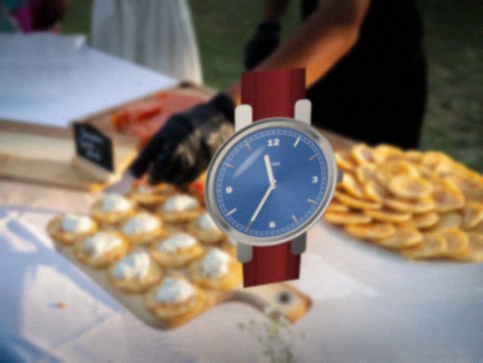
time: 11:35
